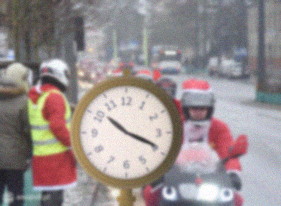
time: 10:19
